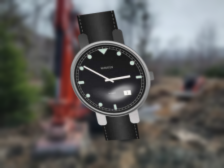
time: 2:51
